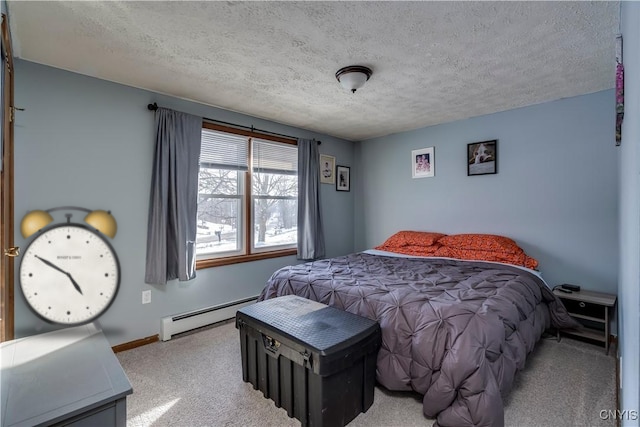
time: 4:50
